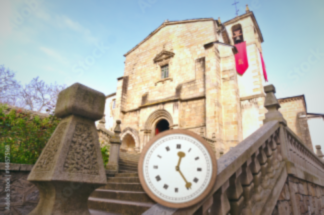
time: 12:24
